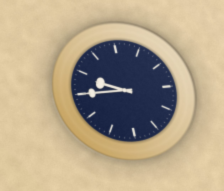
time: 9:45
